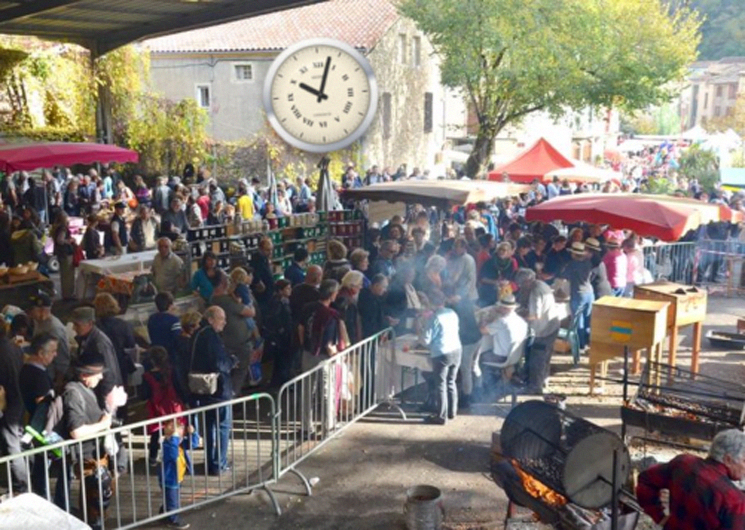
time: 10:03
